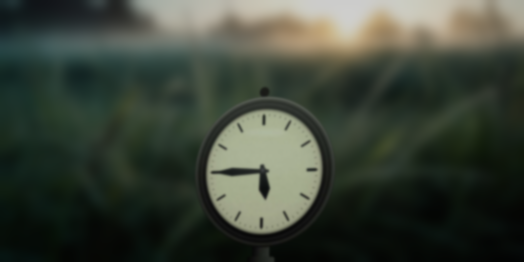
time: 5:45
